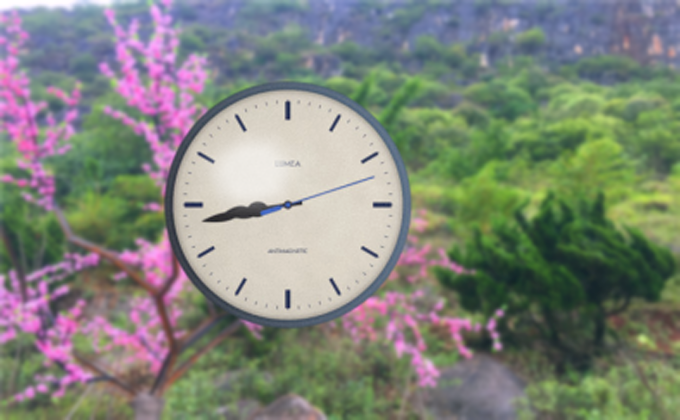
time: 8:43:12
